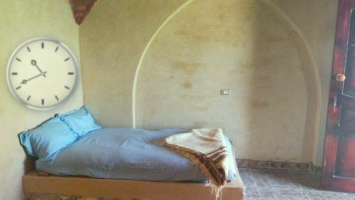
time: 10:41
